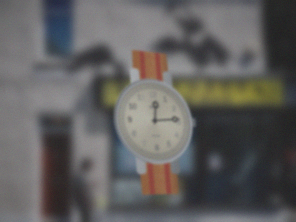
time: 12:14
